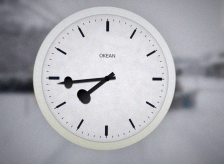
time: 7:44
